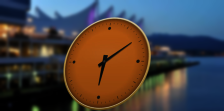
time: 6:09
